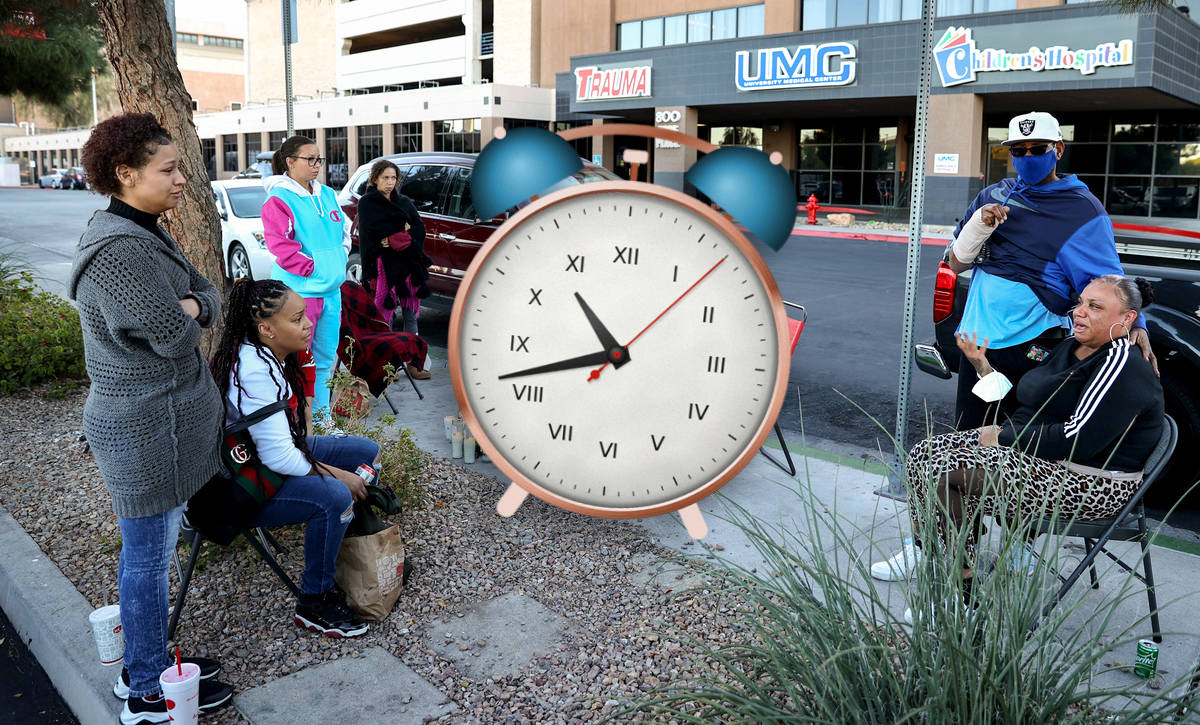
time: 10:42:07
